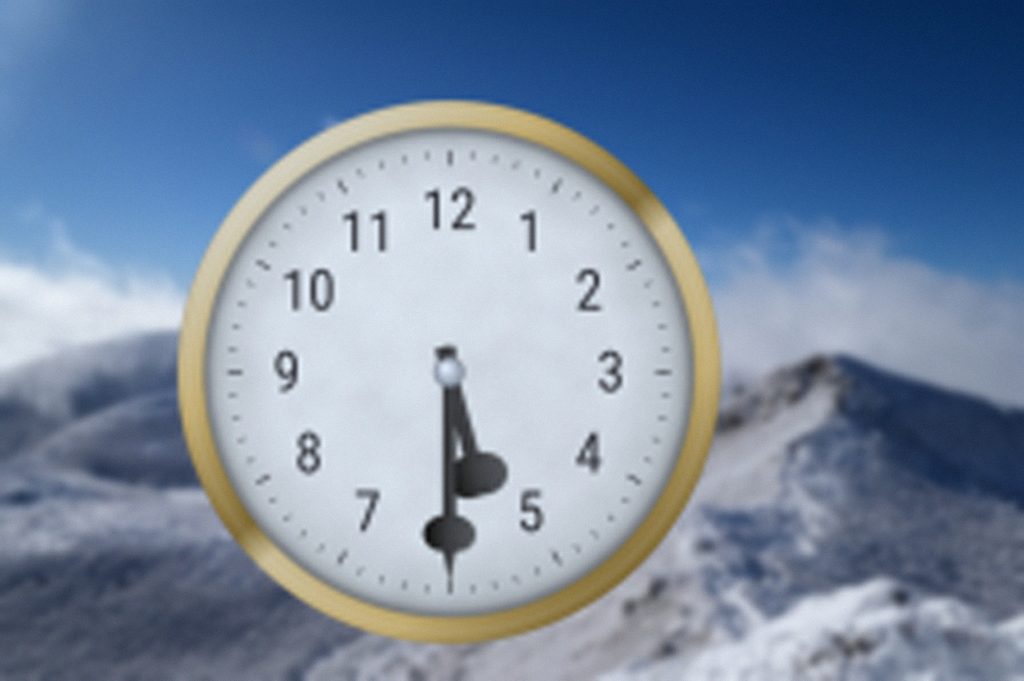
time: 5:30
